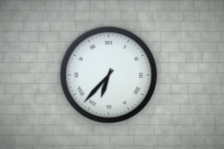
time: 6:37
